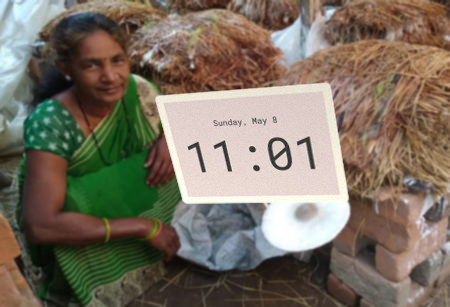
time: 11:01
